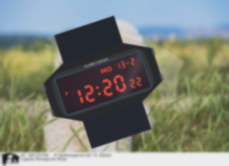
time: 12:20
